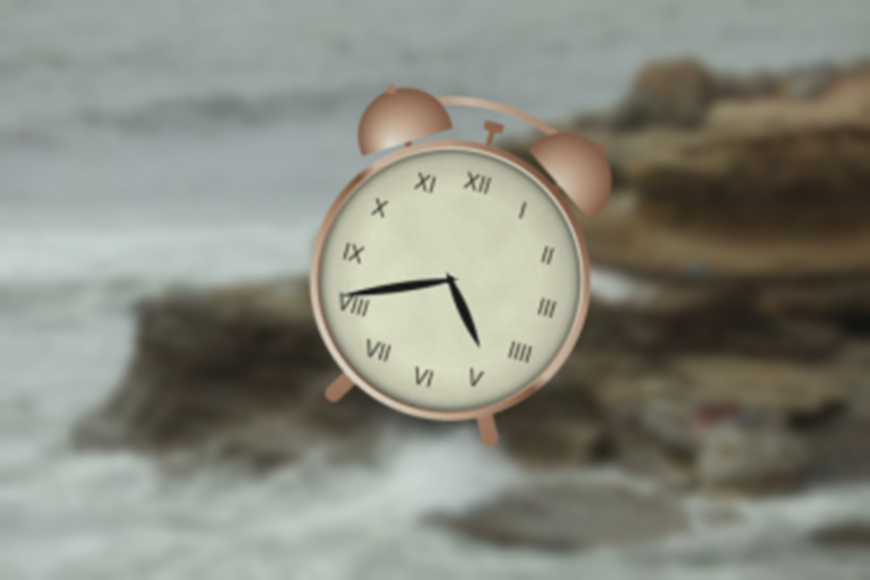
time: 4:41
